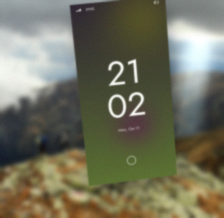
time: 21:02
